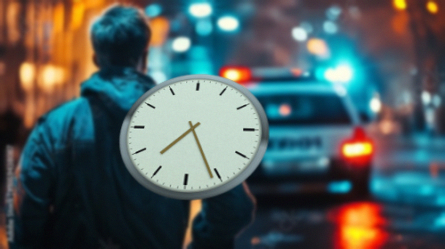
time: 7:26
